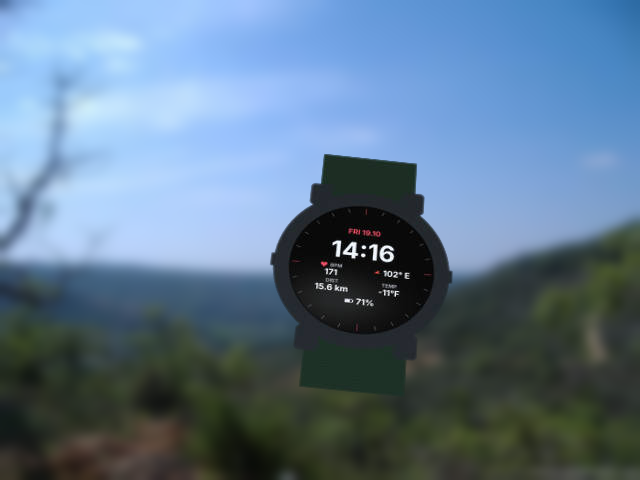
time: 14:16
